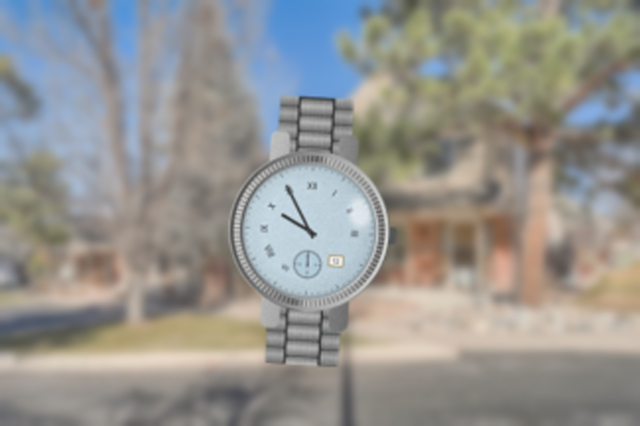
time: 9:55
